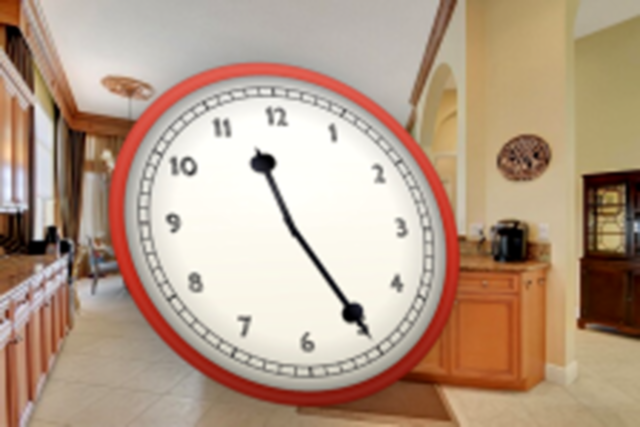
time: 11:25
